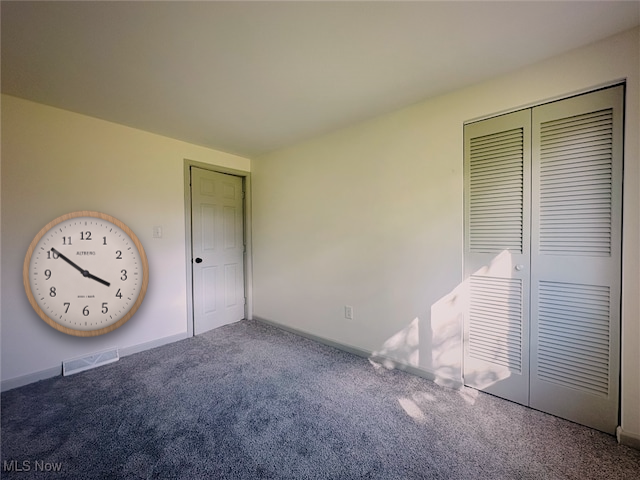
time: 3:51
